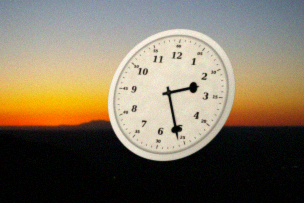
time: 2:26
